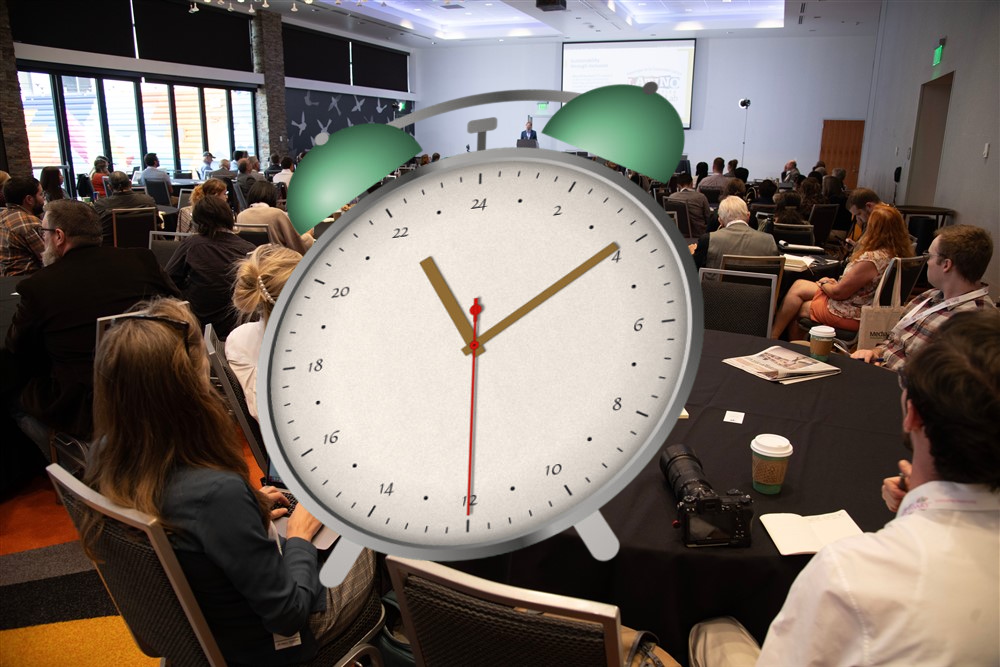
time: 22:09:30
